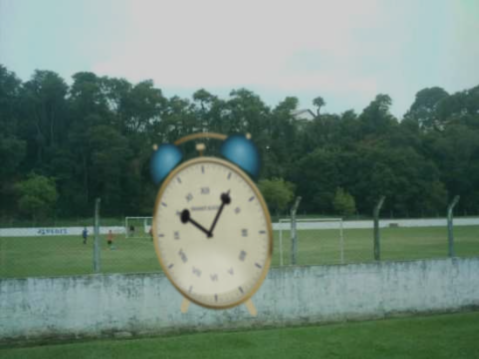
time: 10:06
